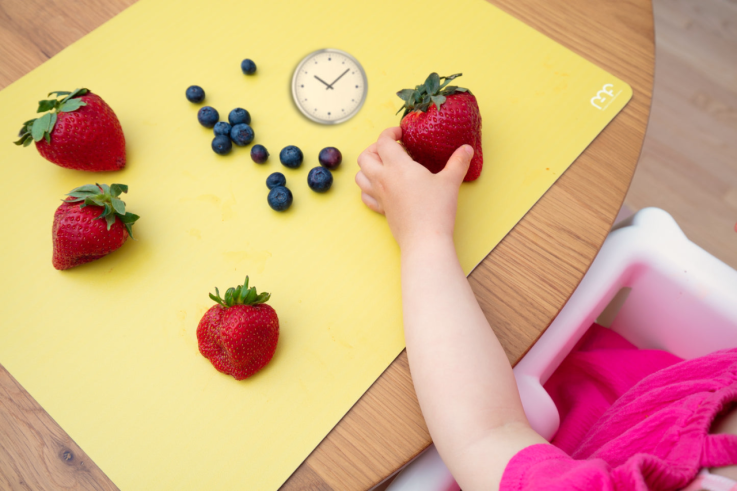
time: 10:08
